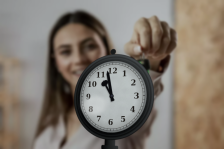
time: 10:58
